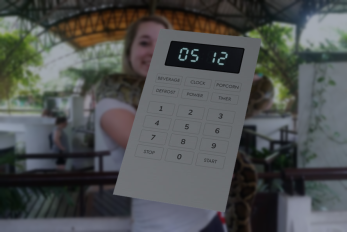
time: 5:12
